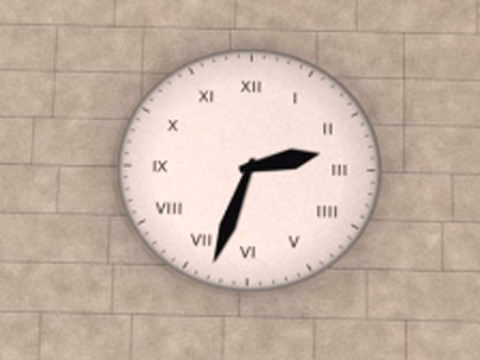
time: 2:33
